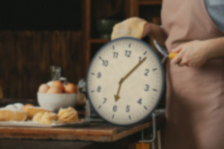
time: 6:06
